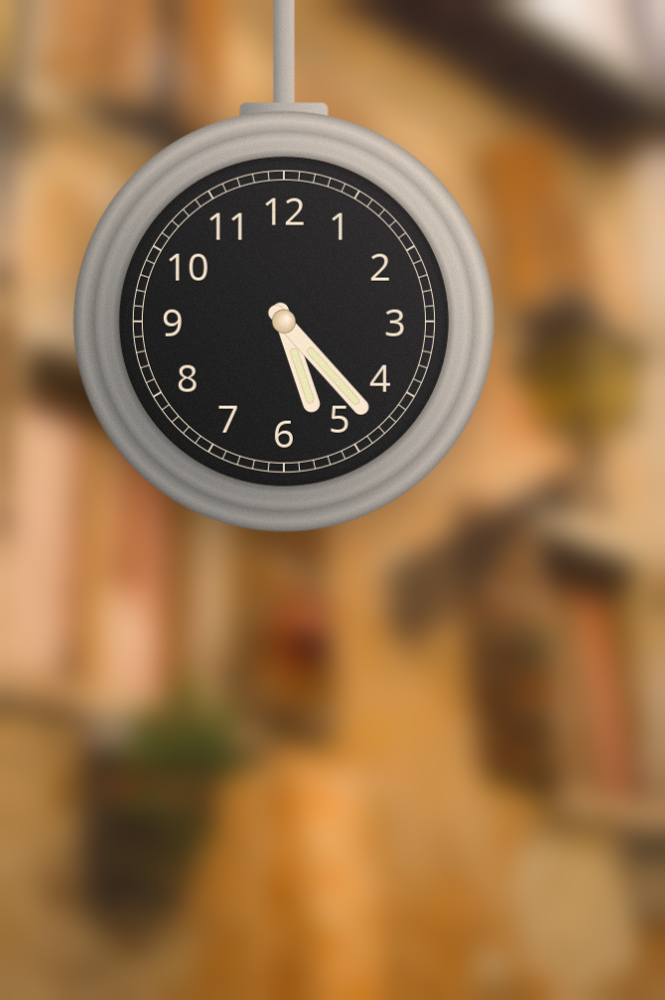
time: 5:23
